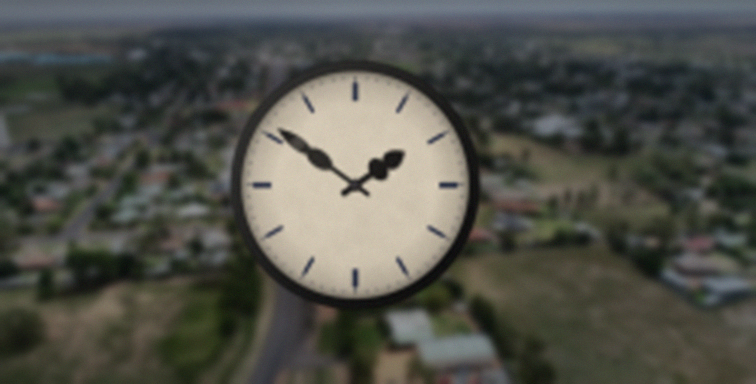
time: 1:51
